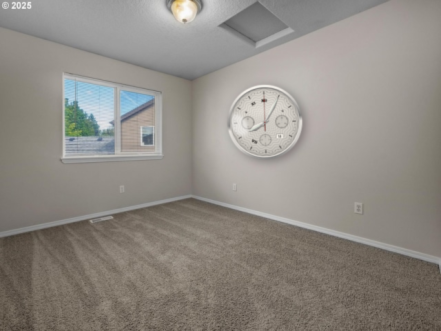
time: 8:05
